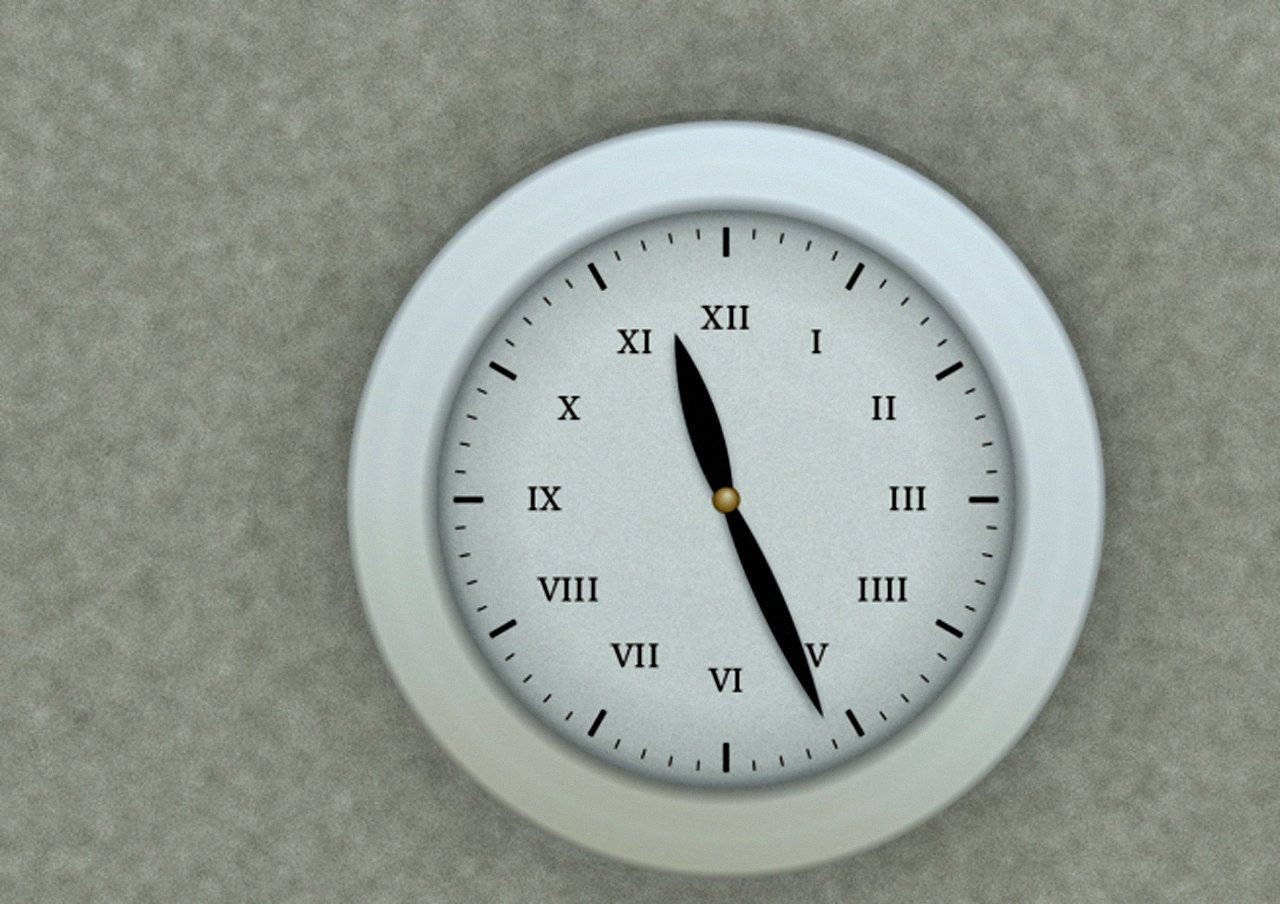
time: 11:26
